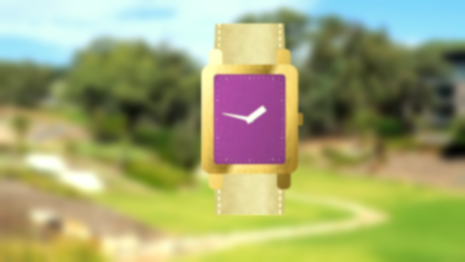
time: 1:47
